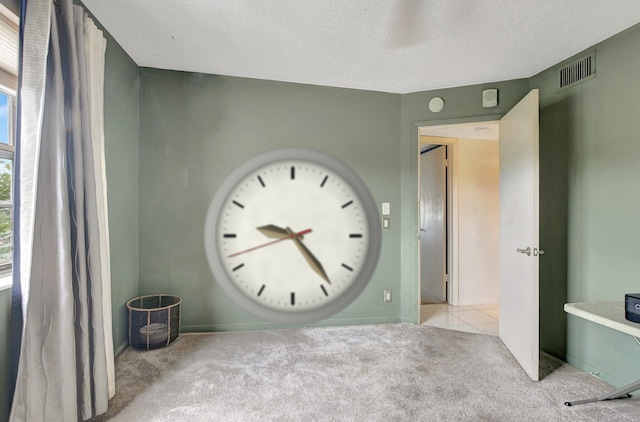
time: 9:23:42
